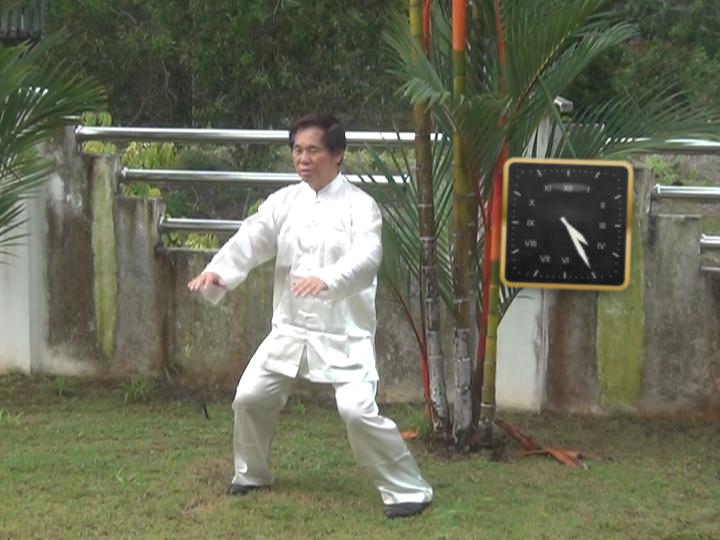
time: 4:25
